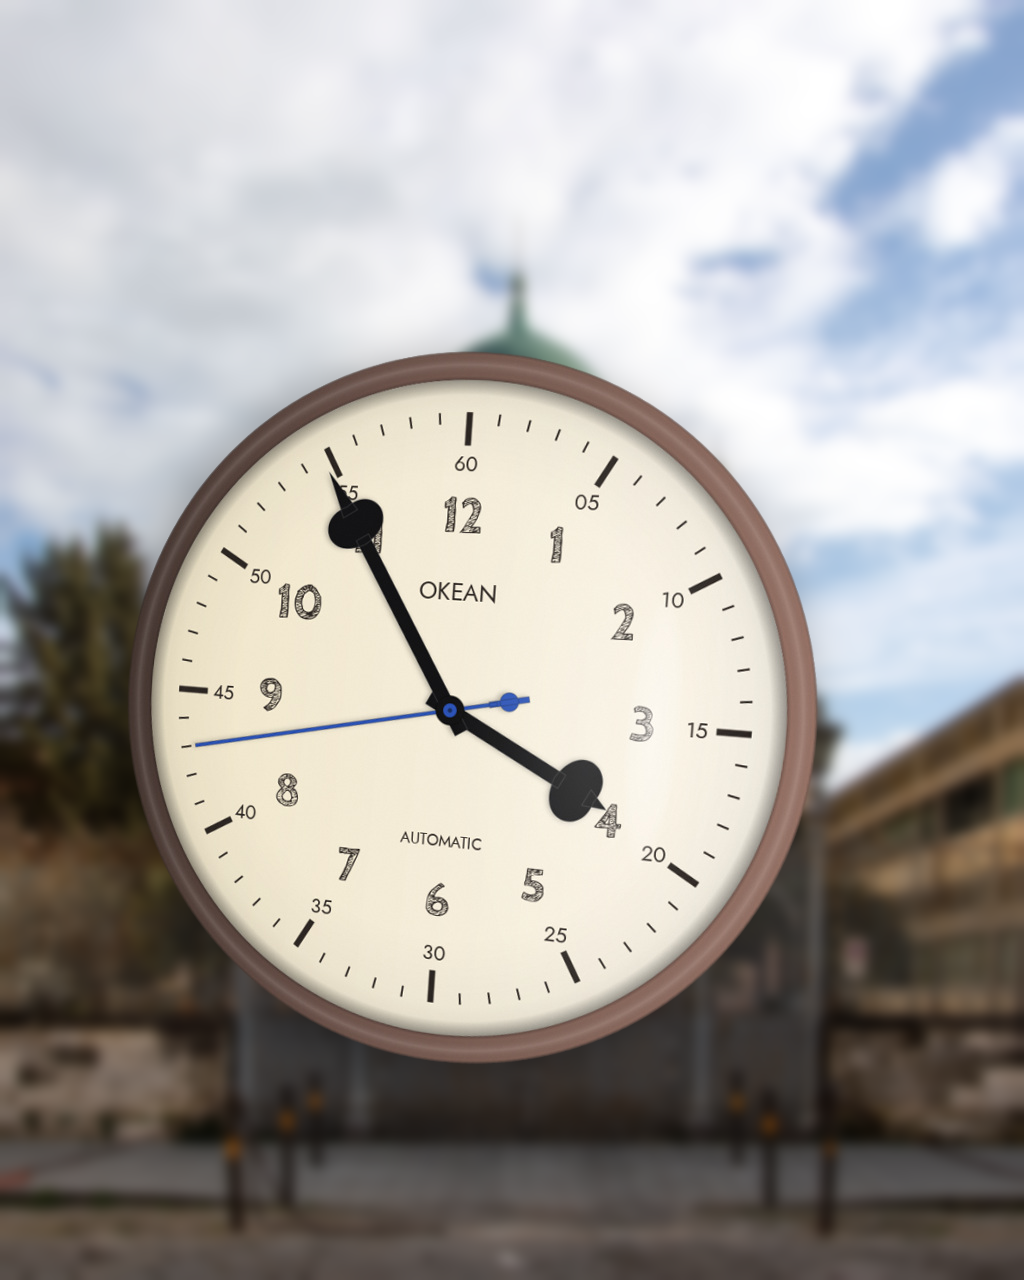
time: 3:54:43
